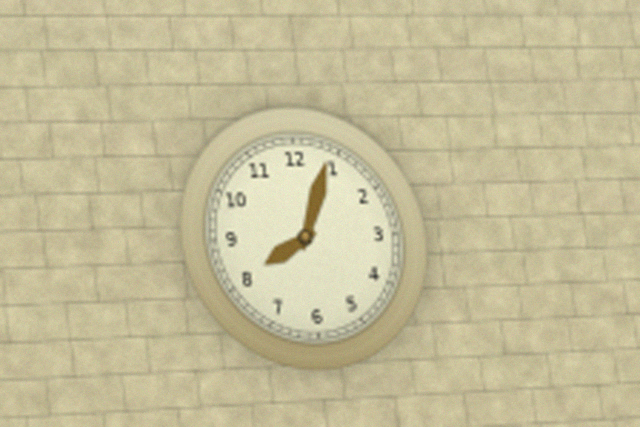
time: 8:04
